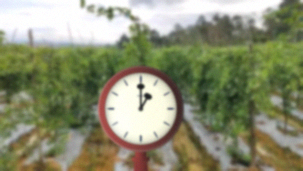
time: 1:00
